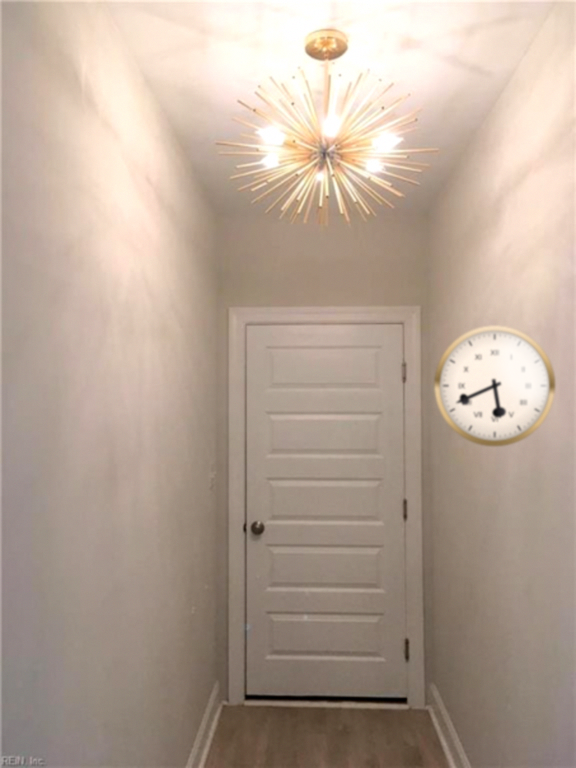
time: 5:41
